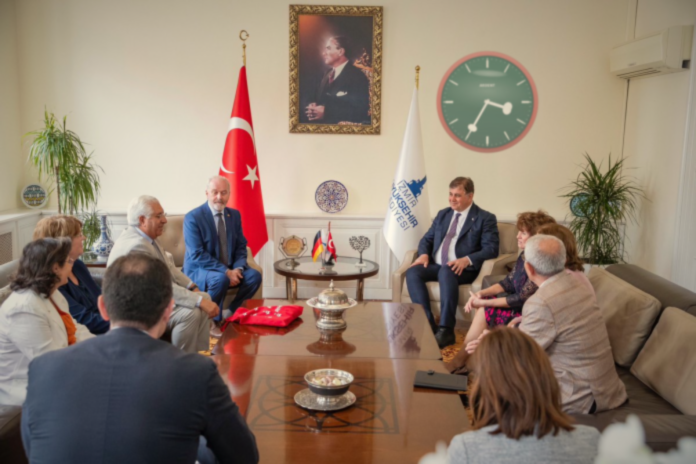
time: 3:35
